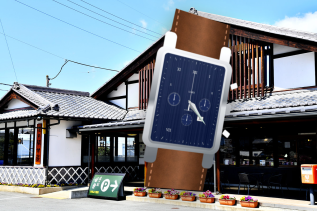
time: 4:22
